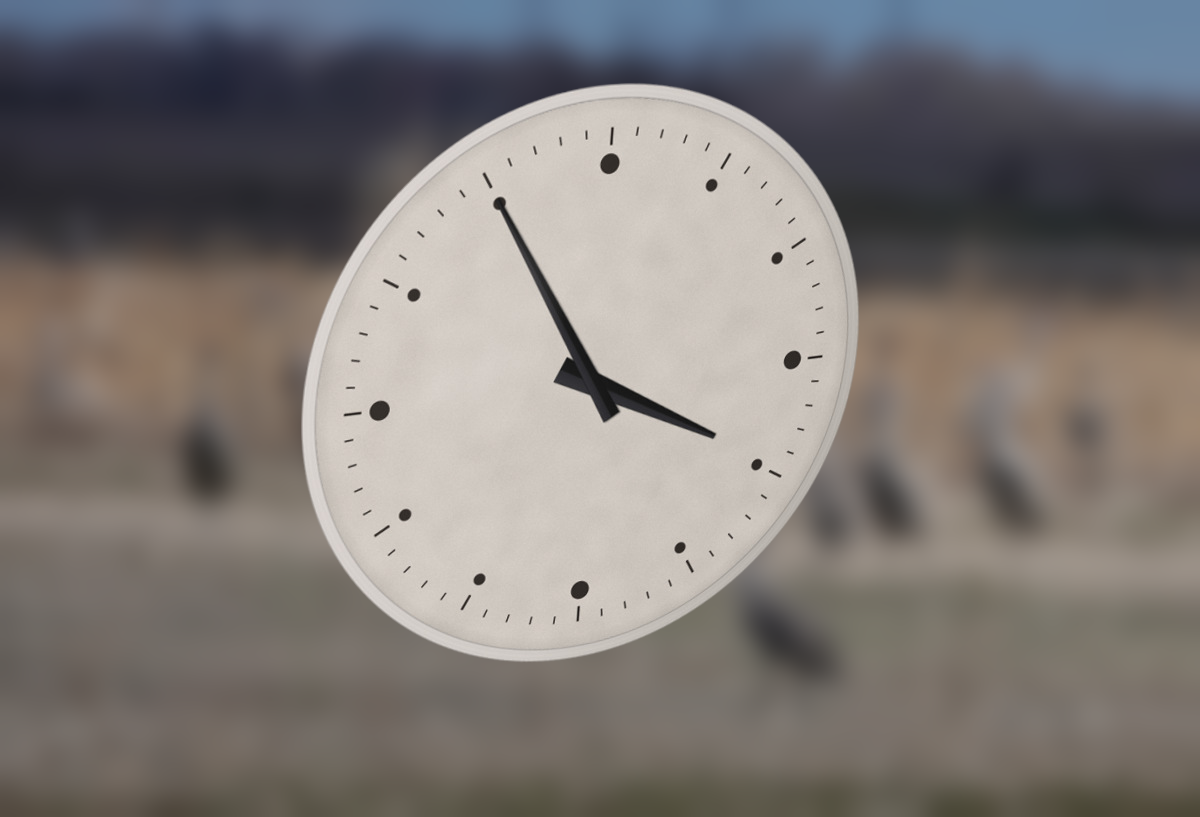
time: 3:55
